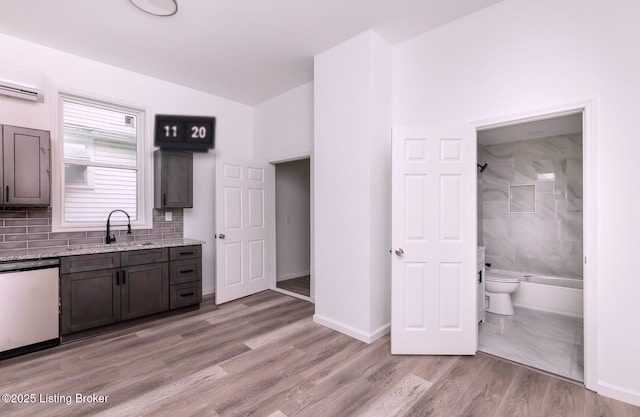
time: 11:20
